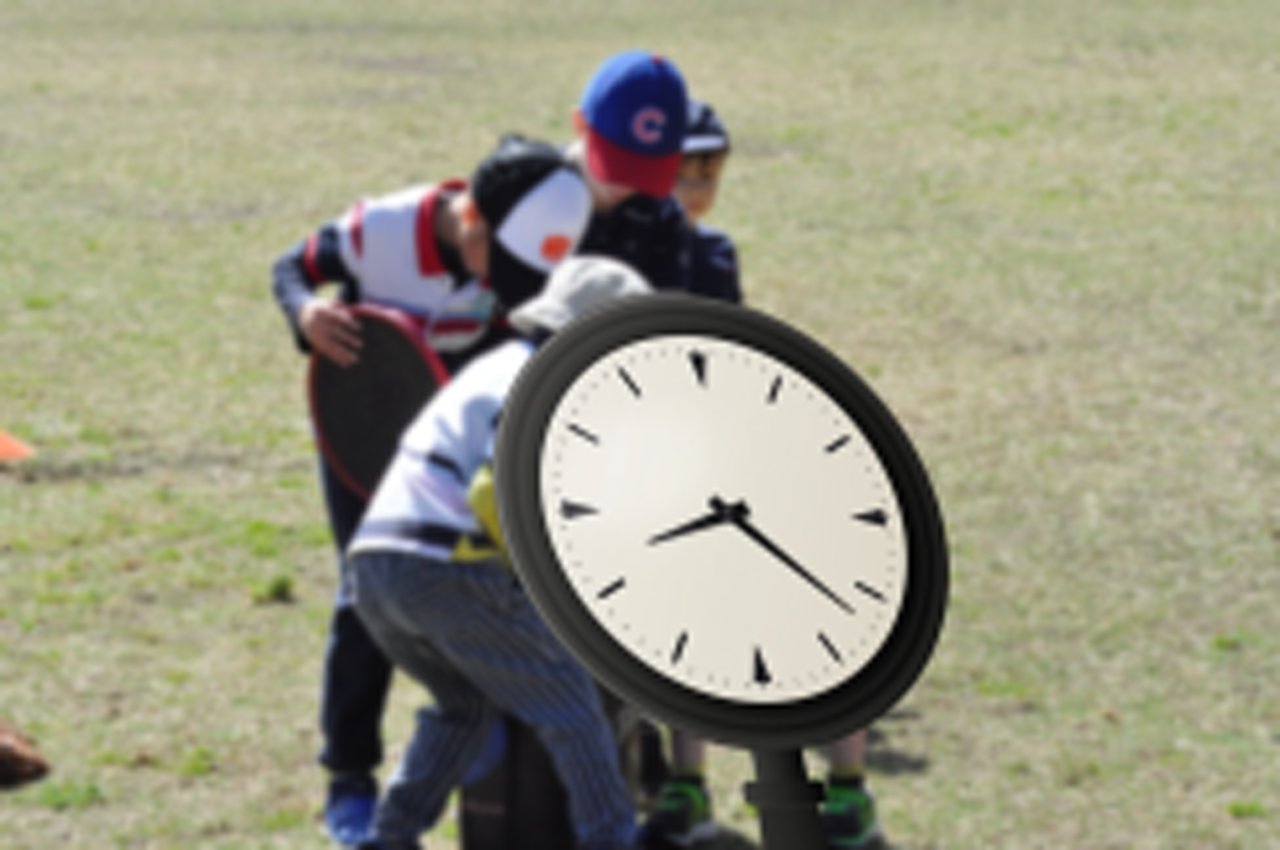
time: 8:22
